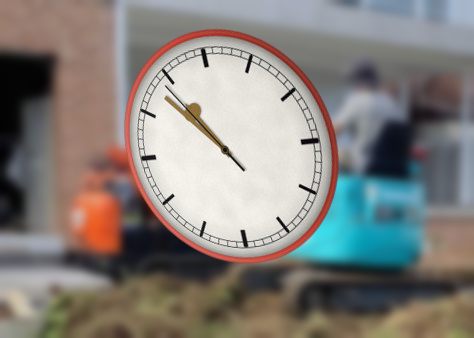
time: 10:52:54
